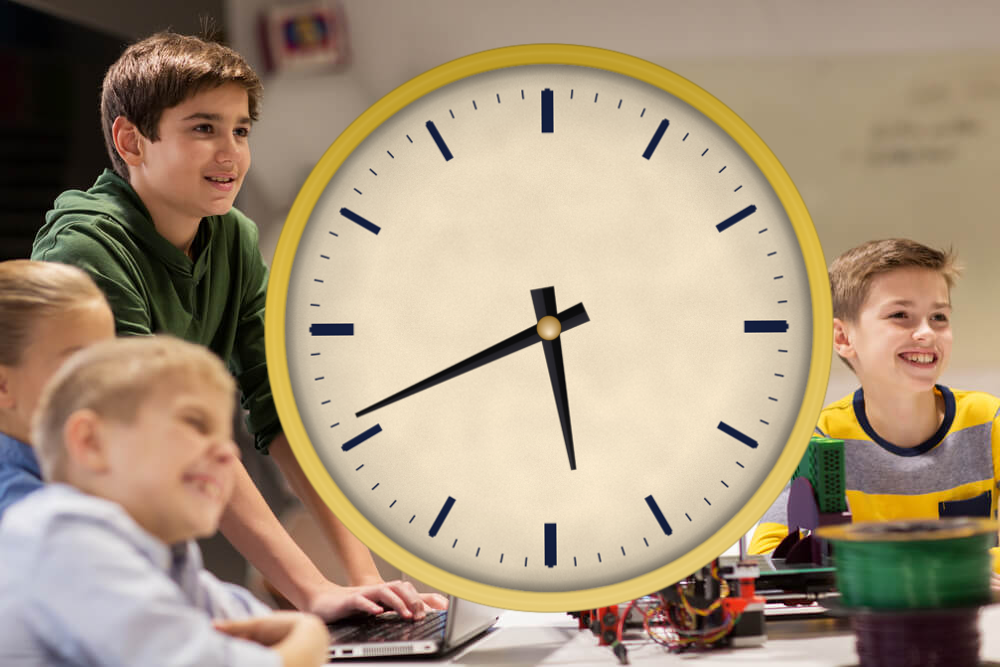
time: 5:41
